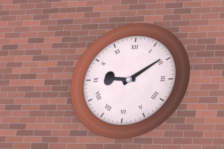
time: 9:09
